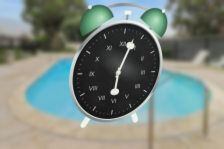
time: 6:03
